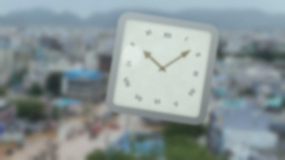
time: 10:08
